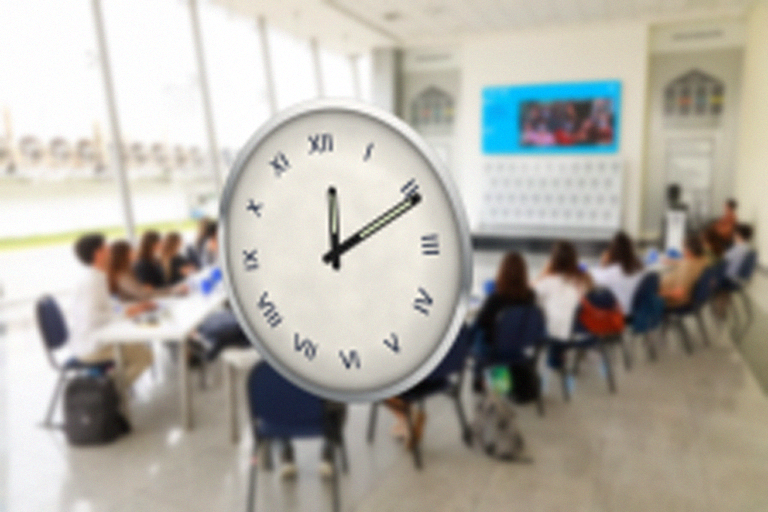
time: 12:11
